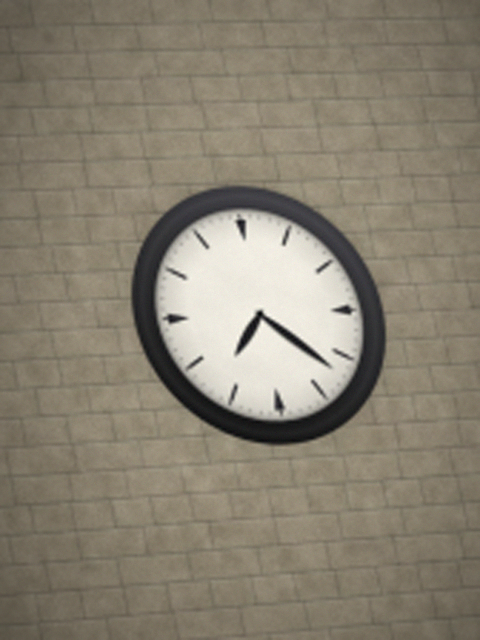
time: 7:22
